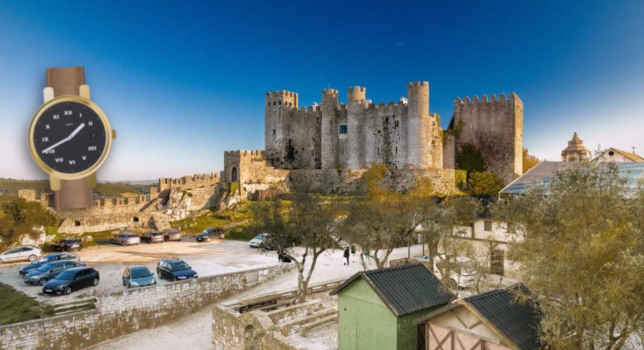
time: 1:41
